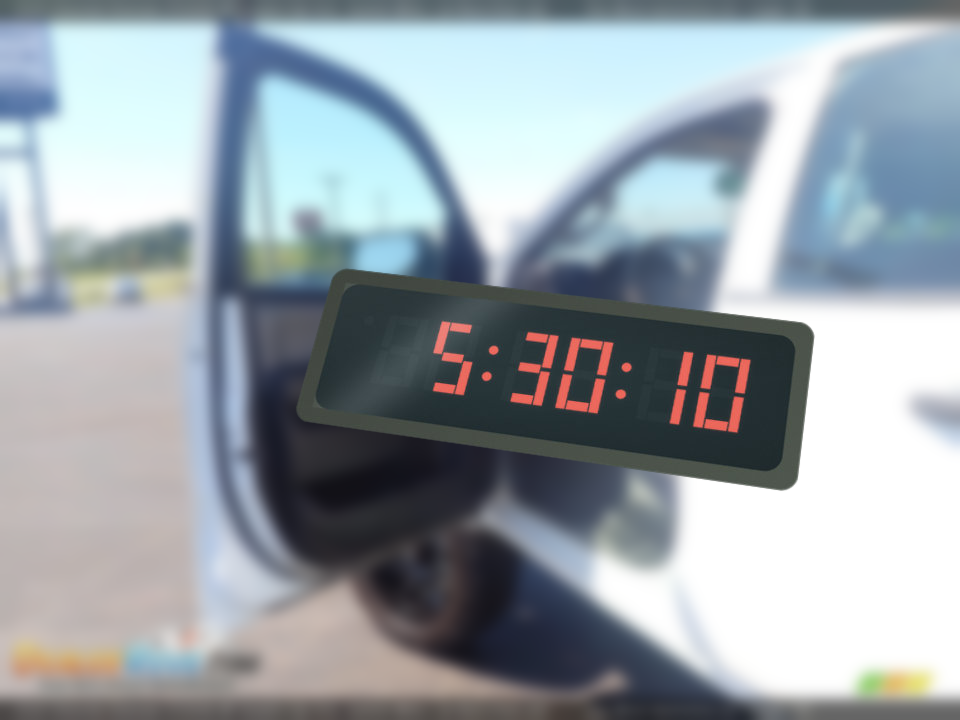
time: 5:30:10
